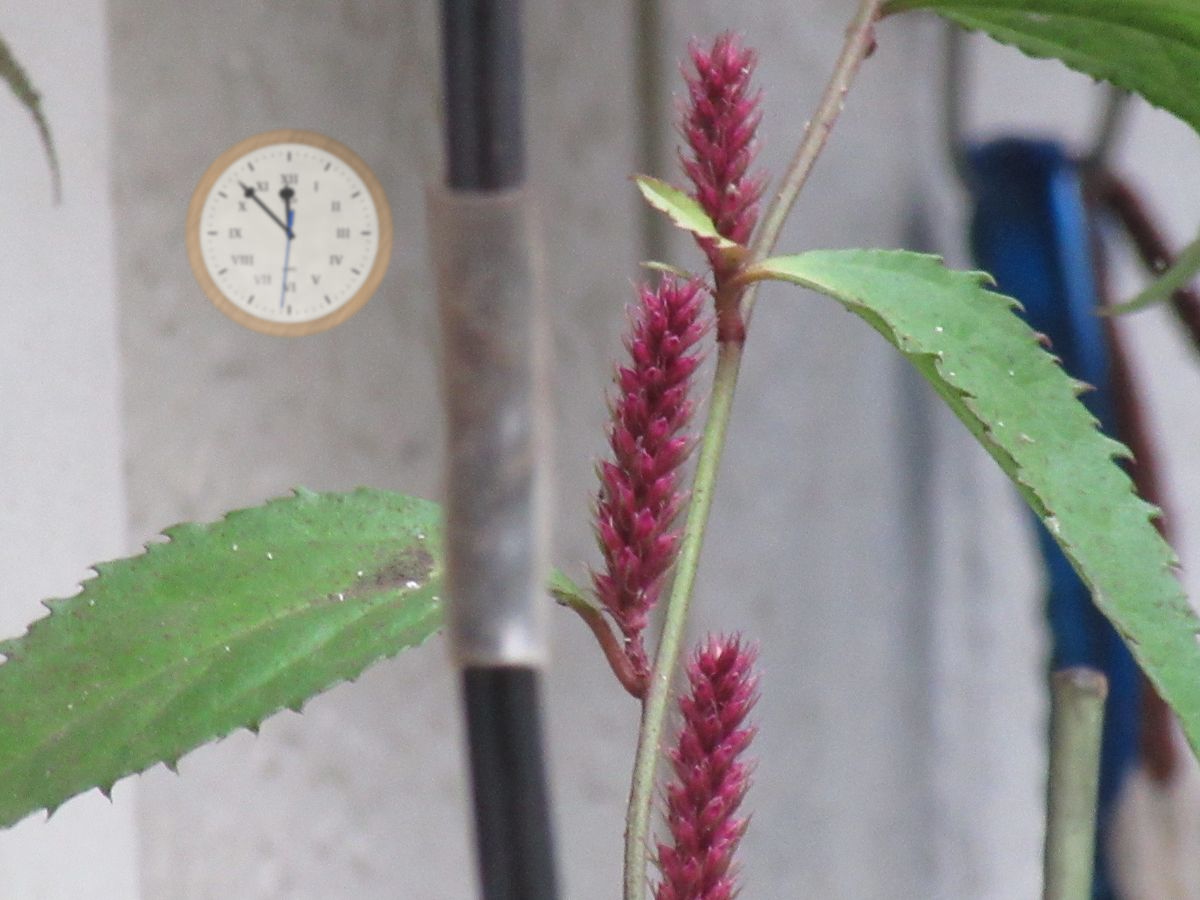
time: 11:52:31
